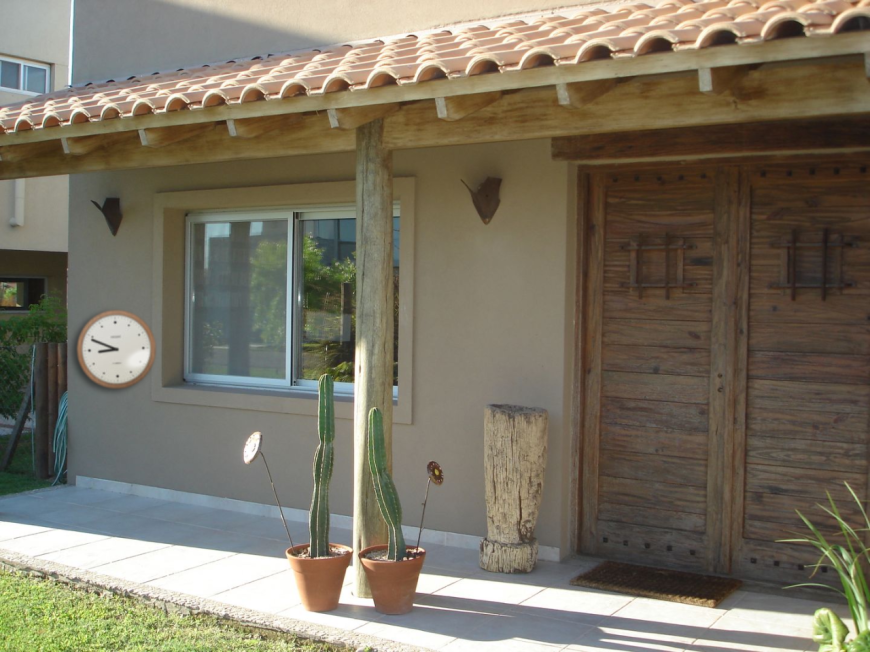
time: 8:49
